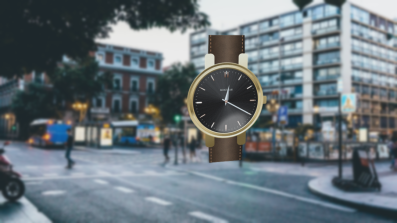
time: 12:20
